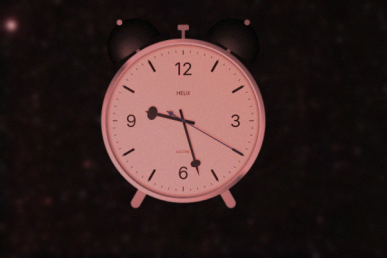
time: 9:27:20
